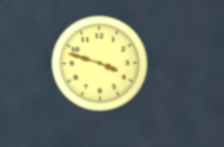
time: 3:48
